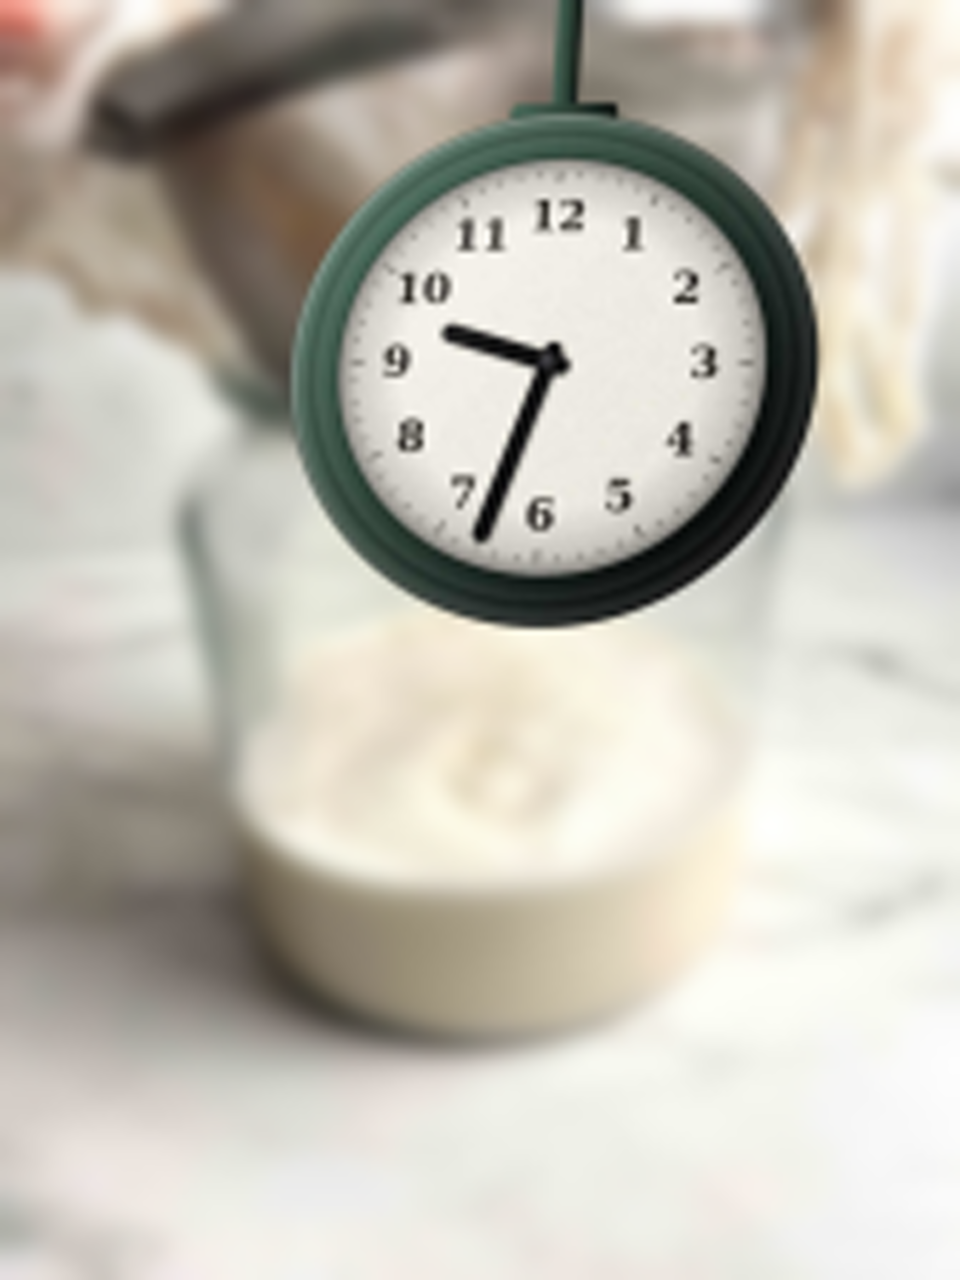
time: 9:33
